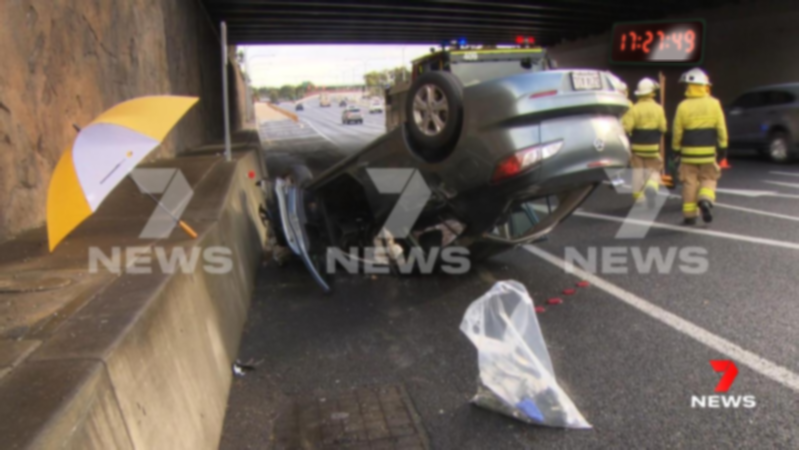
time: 17:27:49
